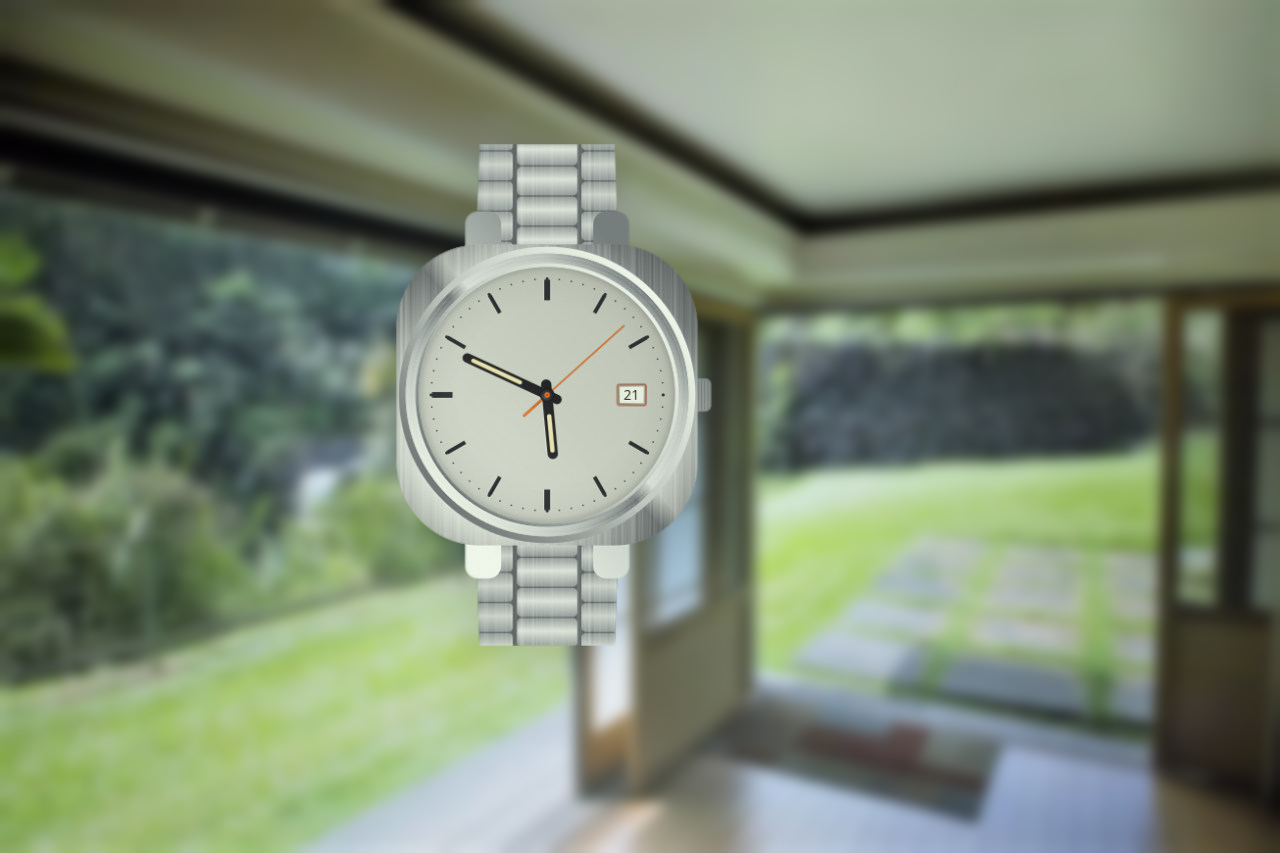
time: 5:49:08
